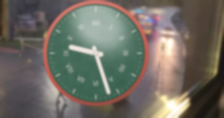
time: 9:27
